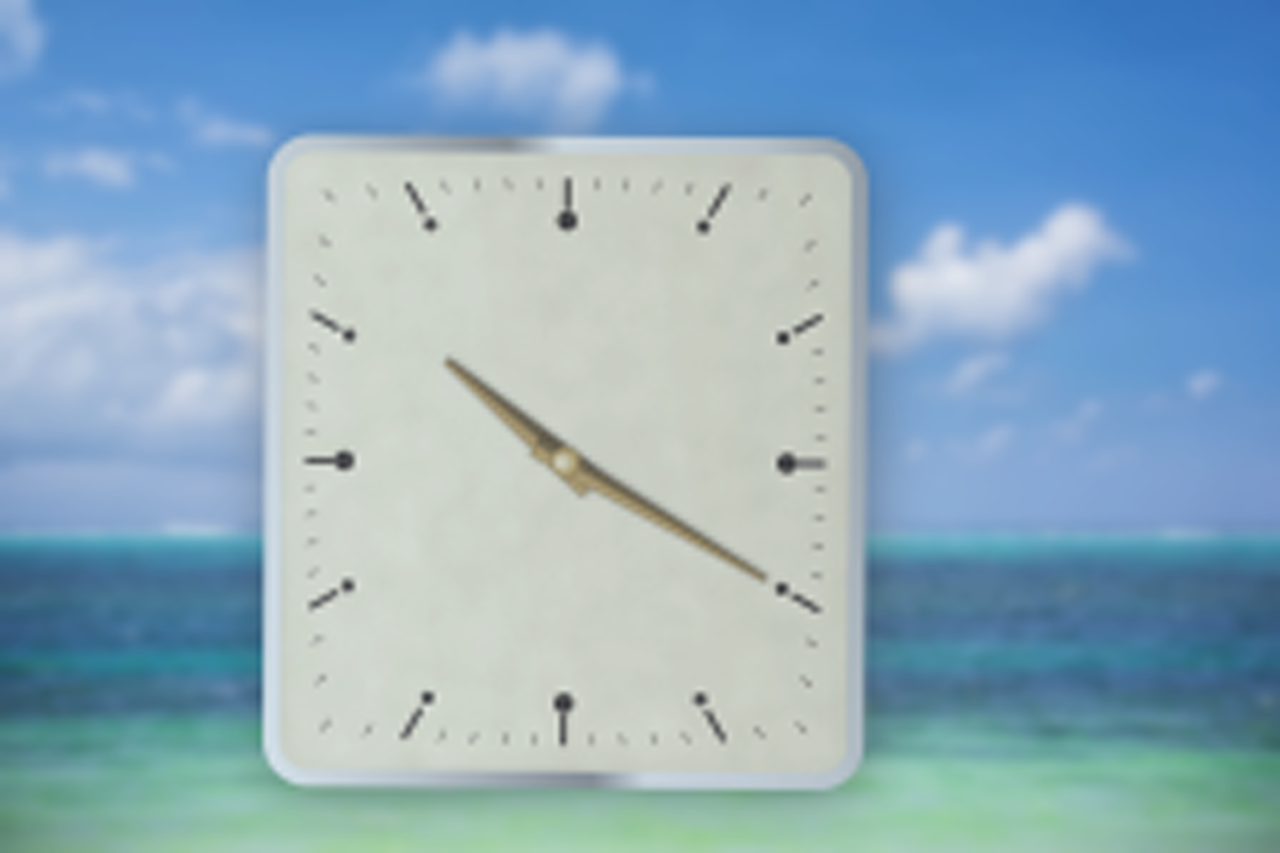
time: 10:20
